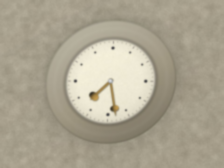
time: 7:28
